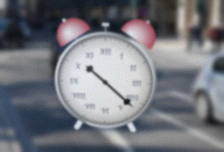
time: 10:22
